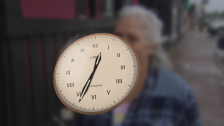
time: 12:34
